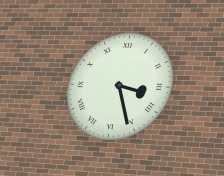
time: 3:26
